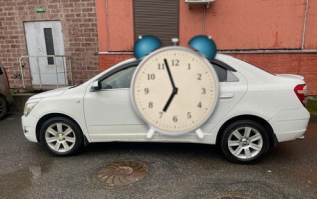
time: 6:57
